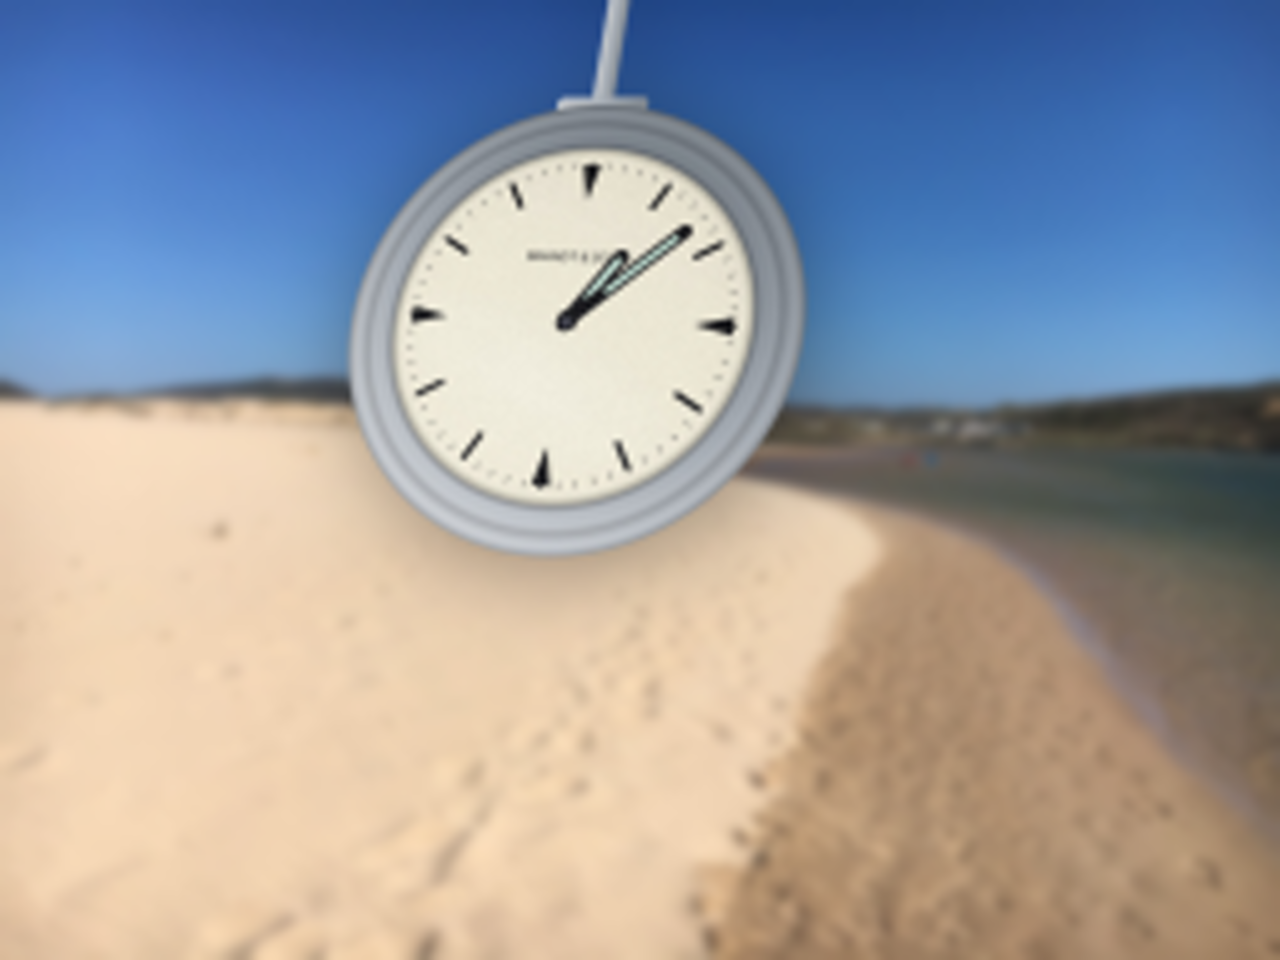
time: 1:08
